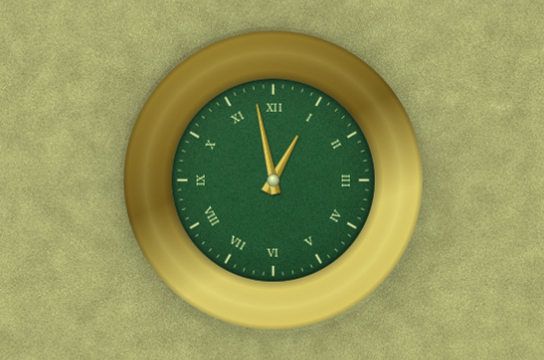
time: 12:58
